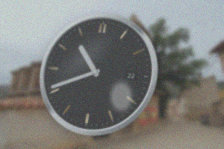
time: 10:41
